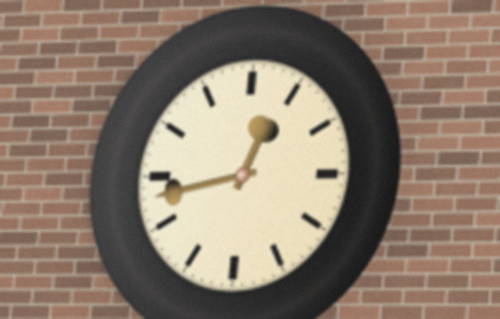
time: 12:43
